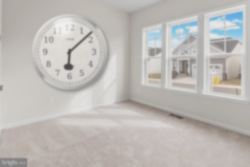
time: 6:08
